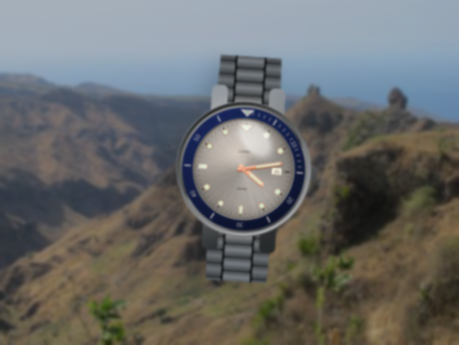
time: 4:13
